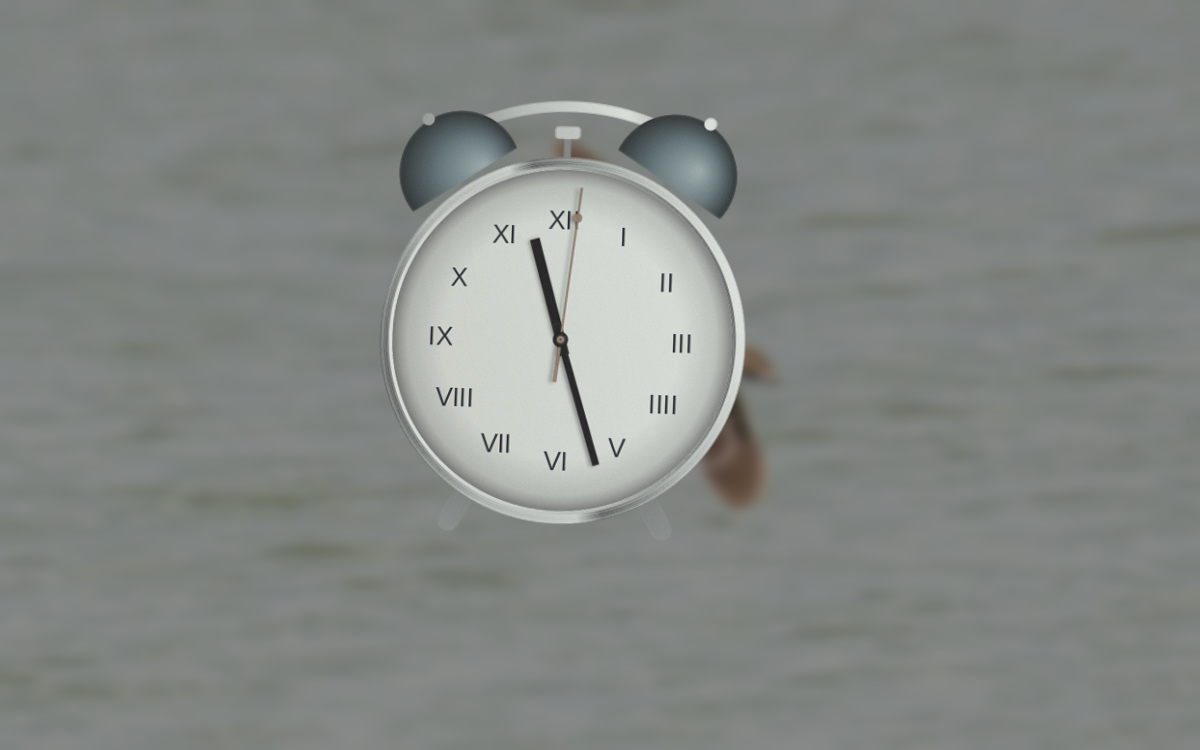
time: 11:27:01
